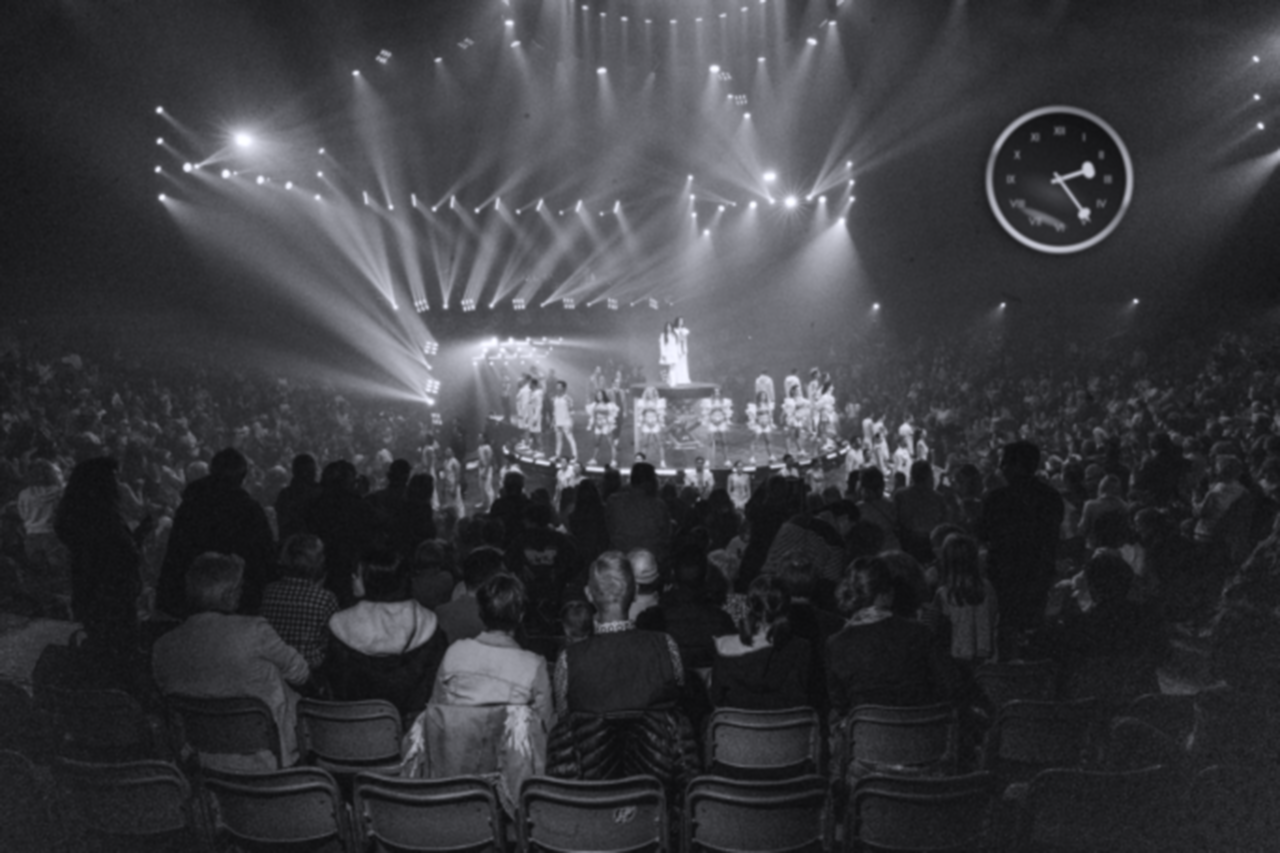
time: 2:24
